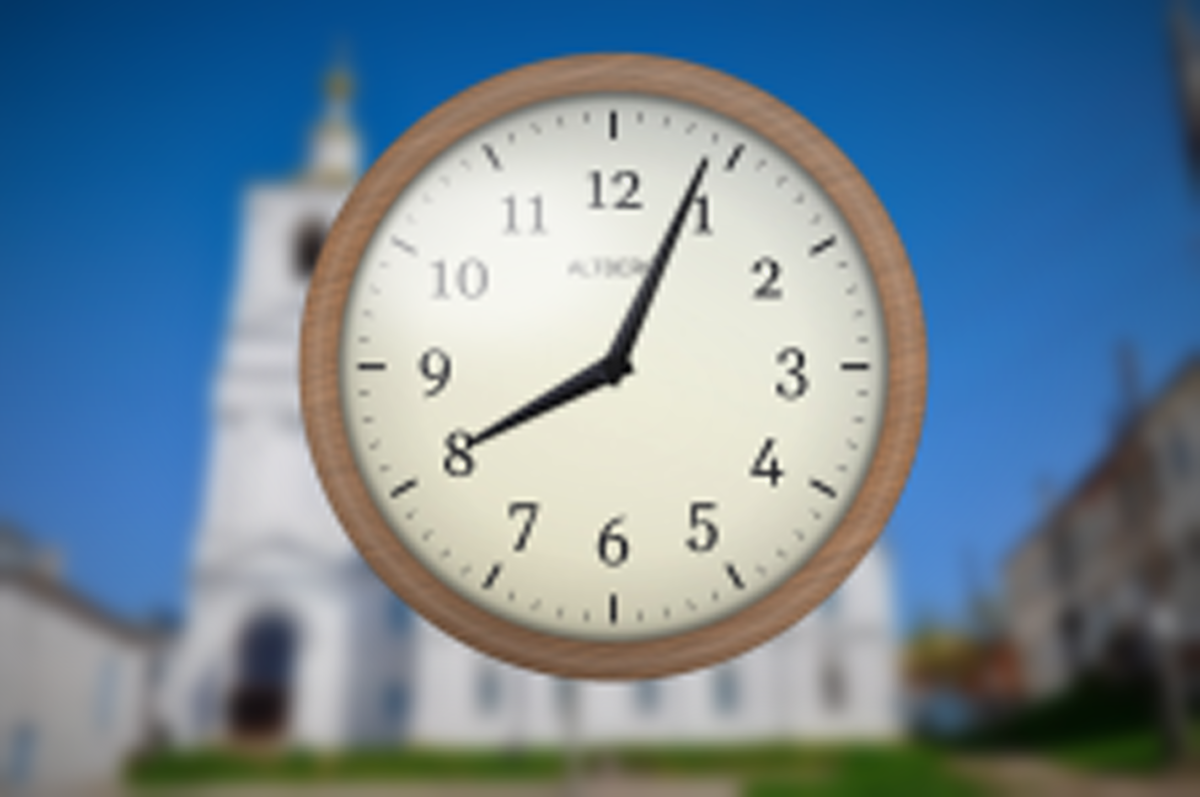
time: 8:04
